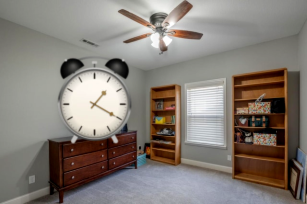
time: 1:20
